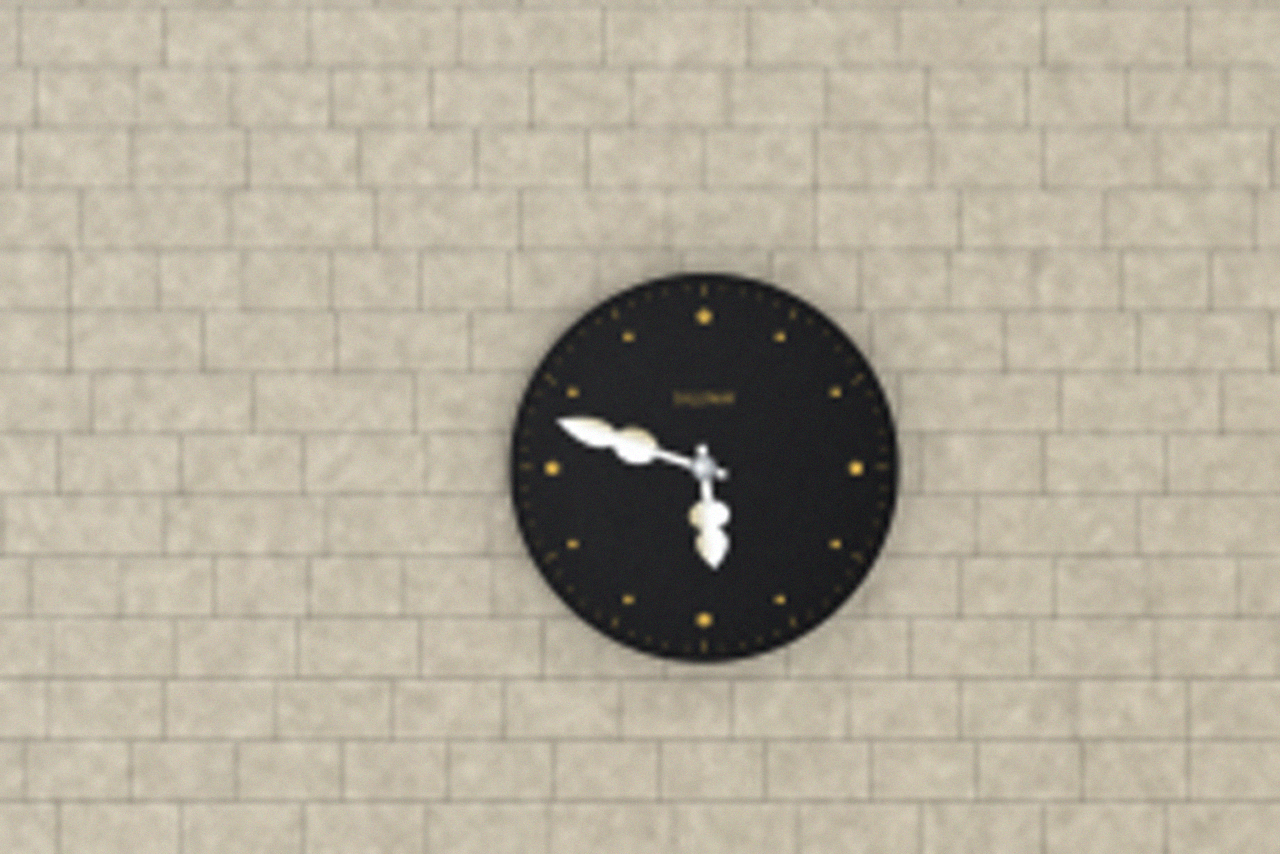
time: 5:48
